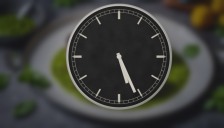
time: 5:26
